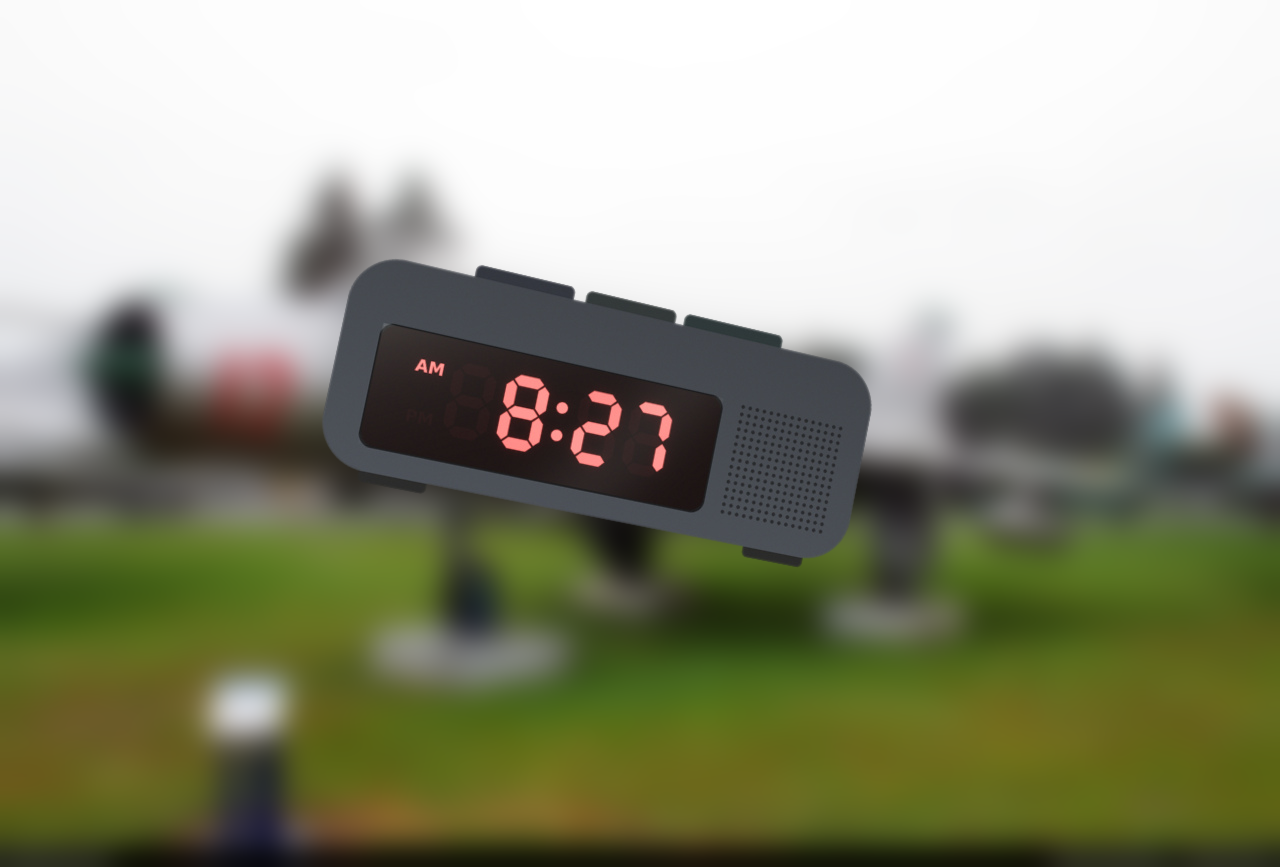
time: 8:27
